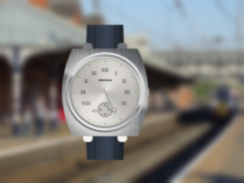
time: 5:26
